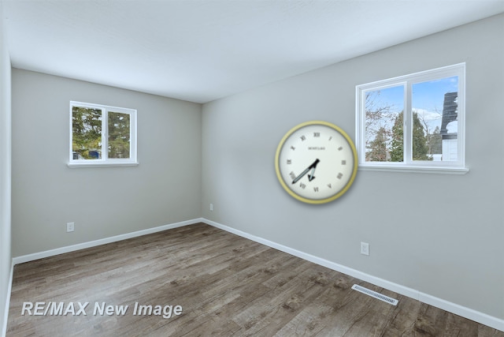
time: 6:38
